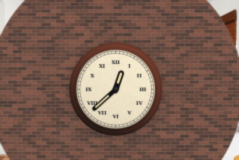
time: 12:38
